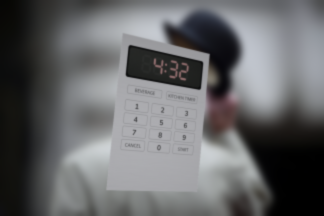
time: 4:32
